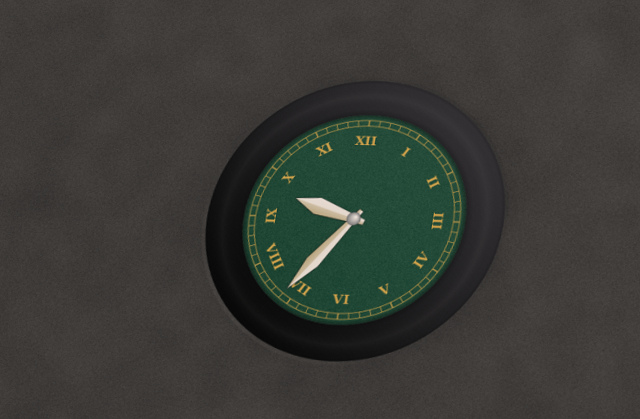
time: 9:36
